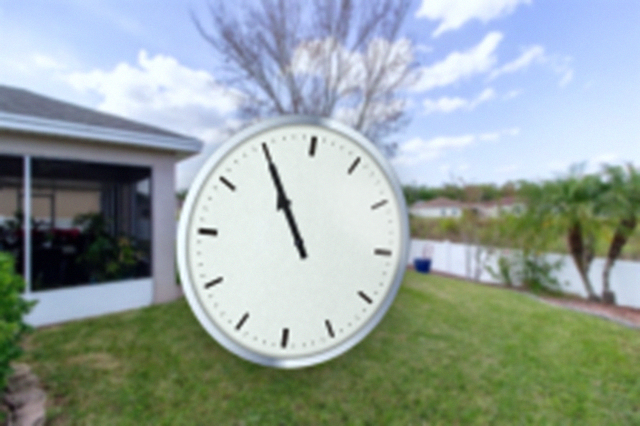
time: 10:55
